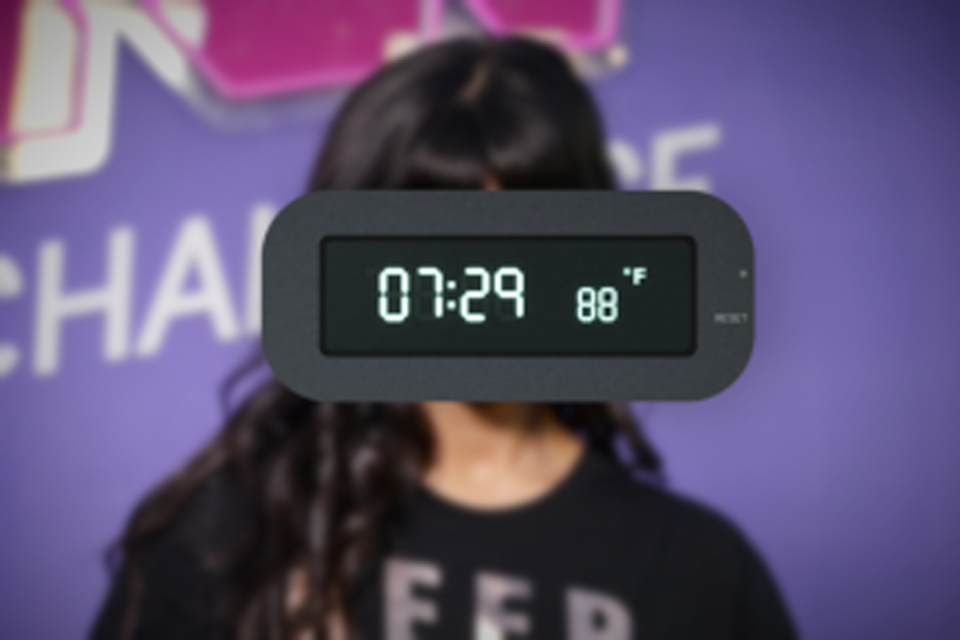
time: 7:29
